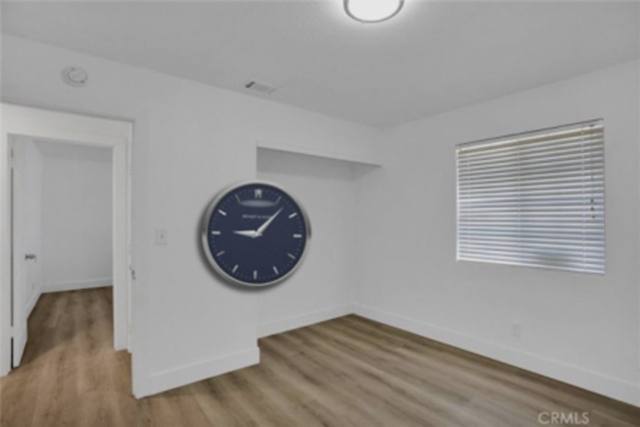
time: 9:07
